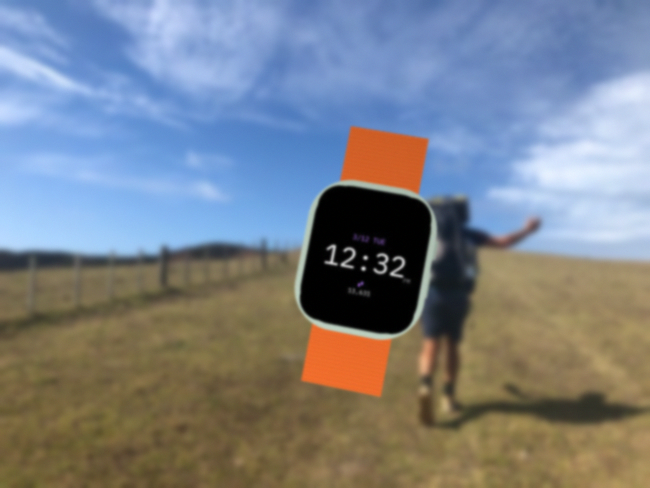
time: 12:32
